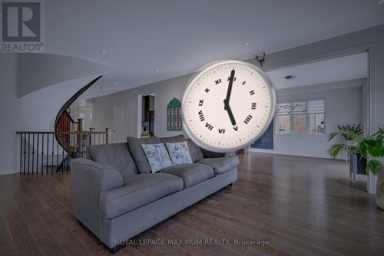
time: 5:00
